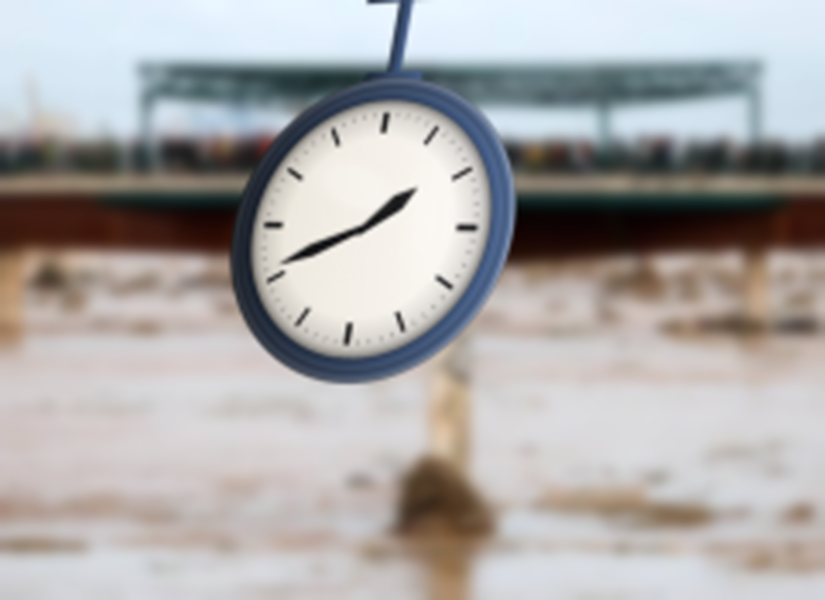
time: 1:41
